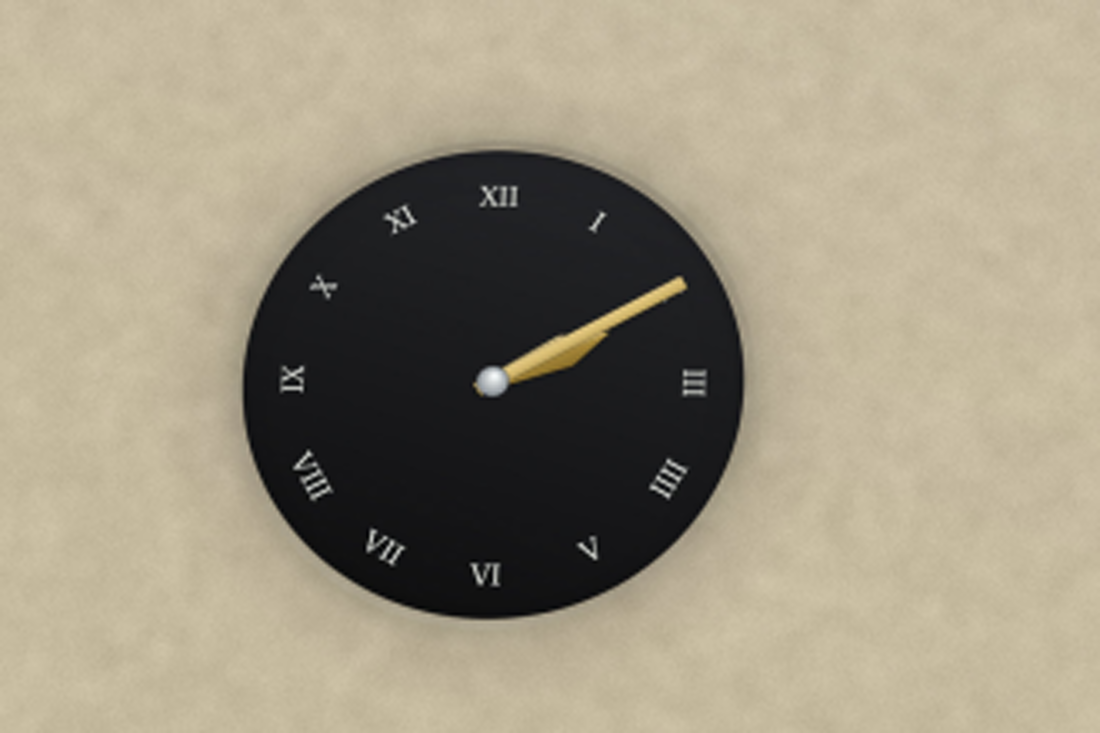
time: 2:10
